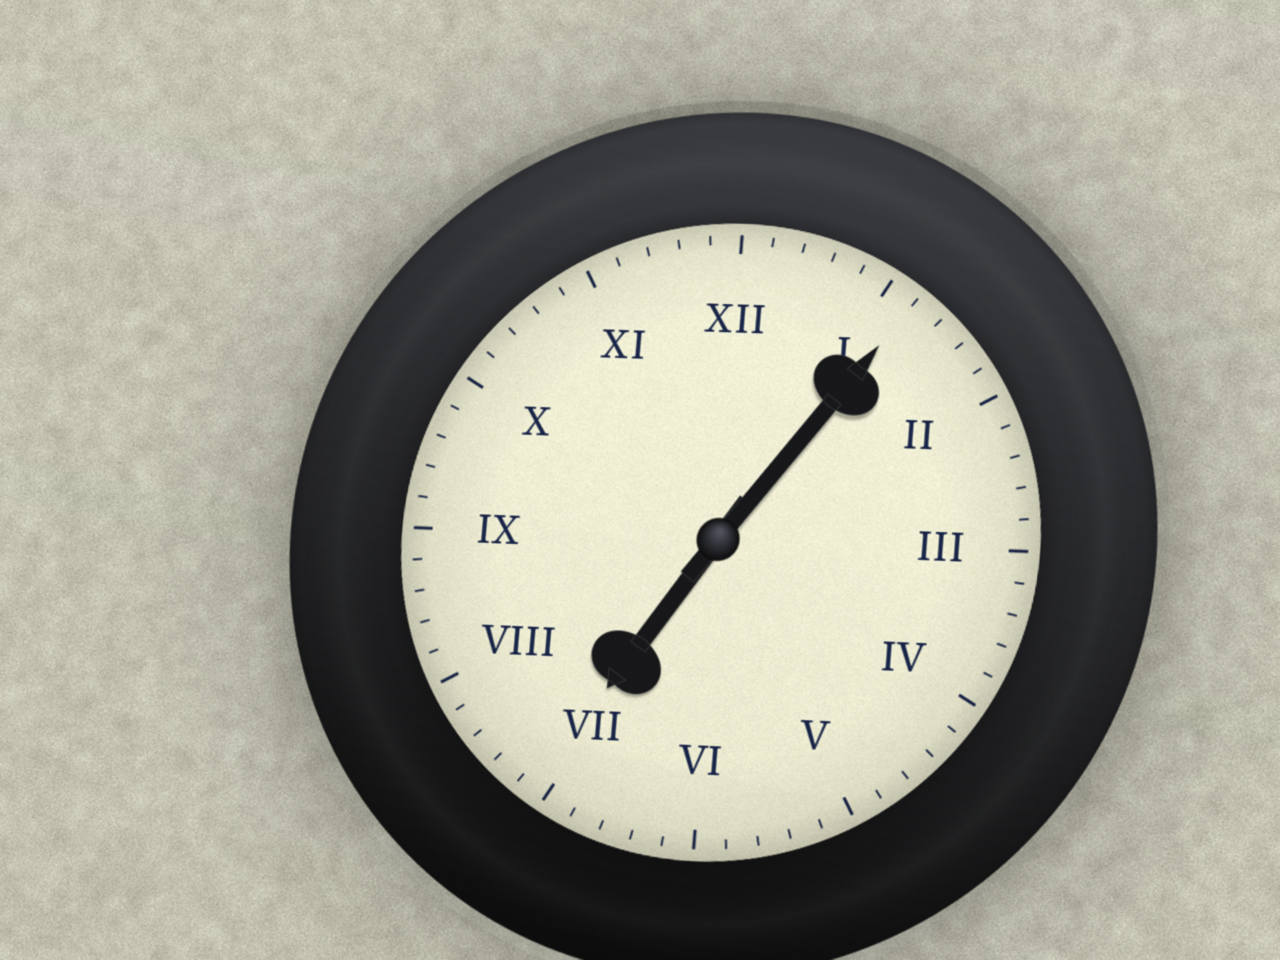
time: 7:06
